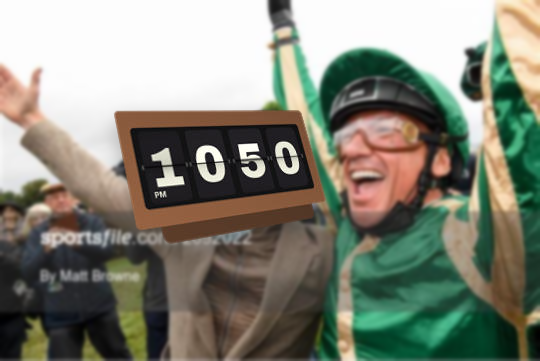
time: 10:50
